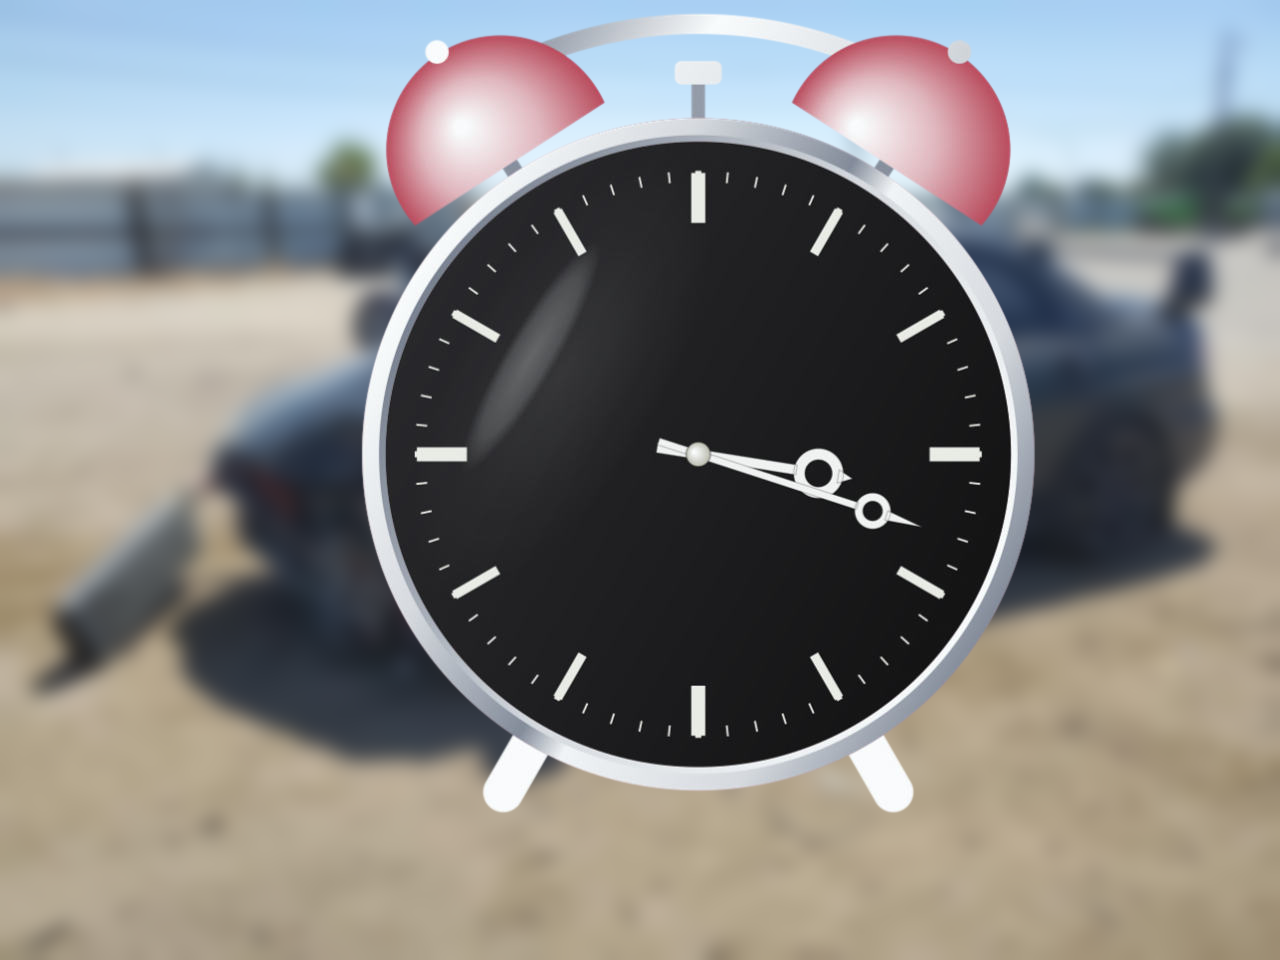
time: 3:18
